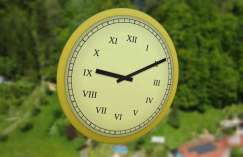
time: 9:10
